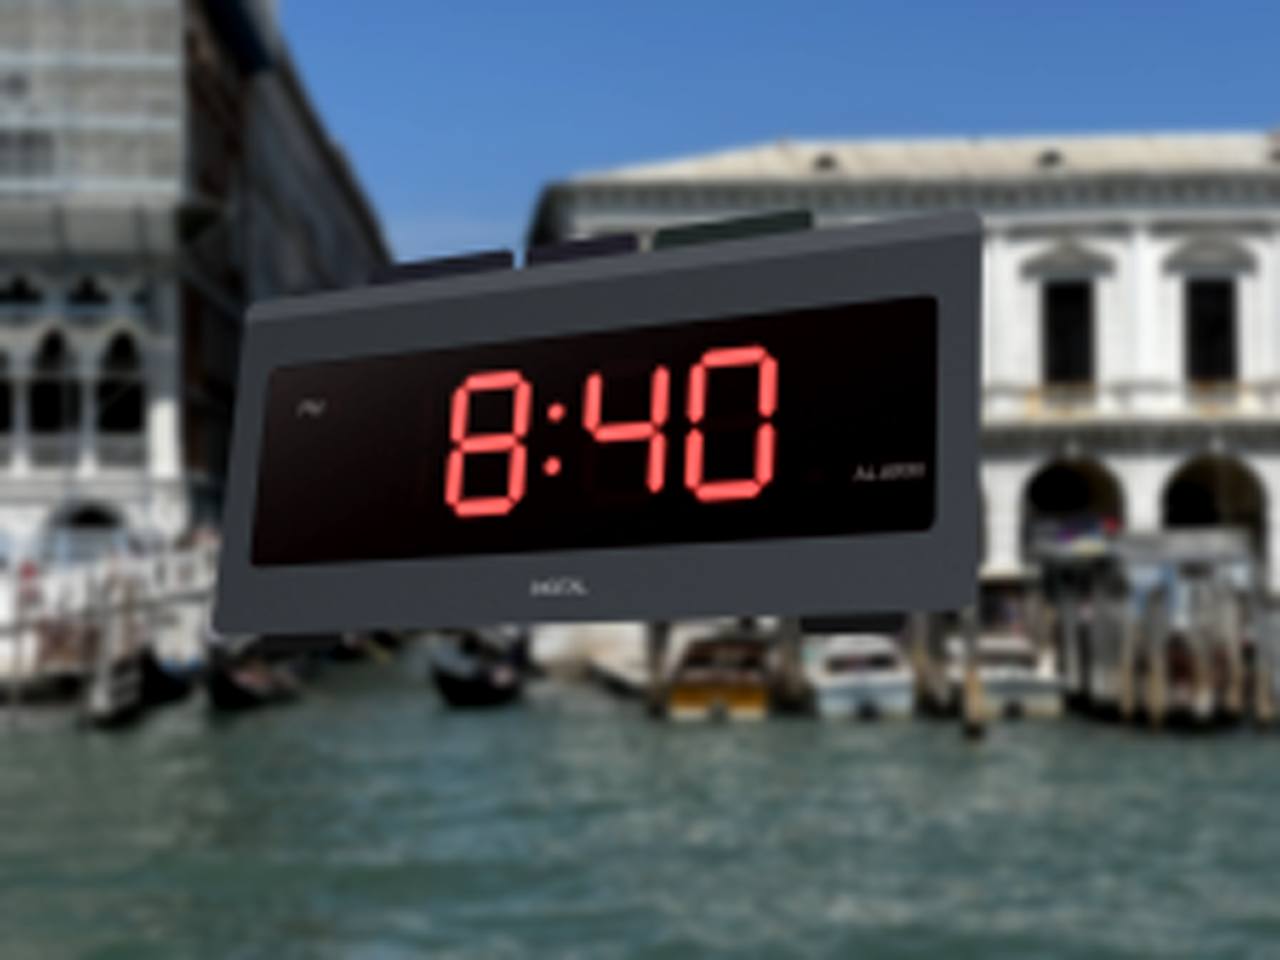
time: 8:40
